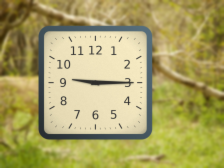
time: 9:15
